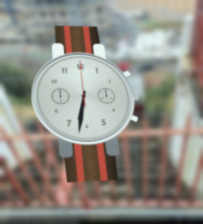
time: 6:32
